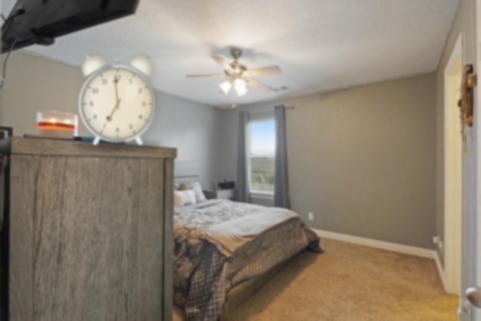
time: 6:59
